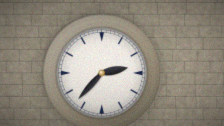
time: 2:37
